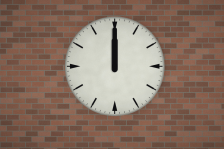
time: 12:00
